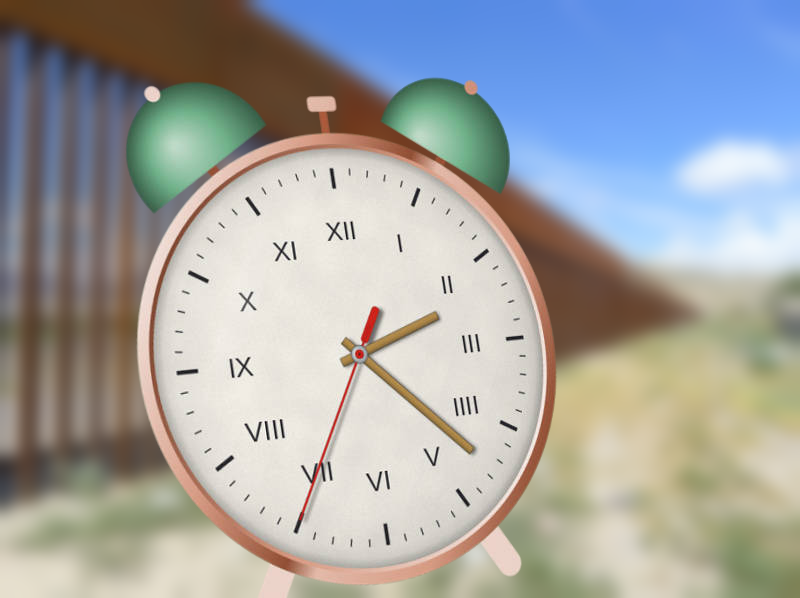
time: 2:22:35
